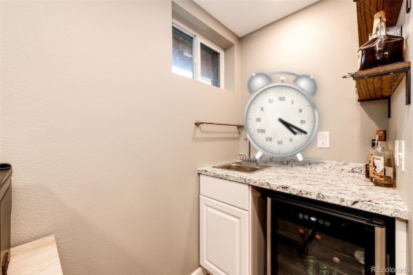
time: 4:19
